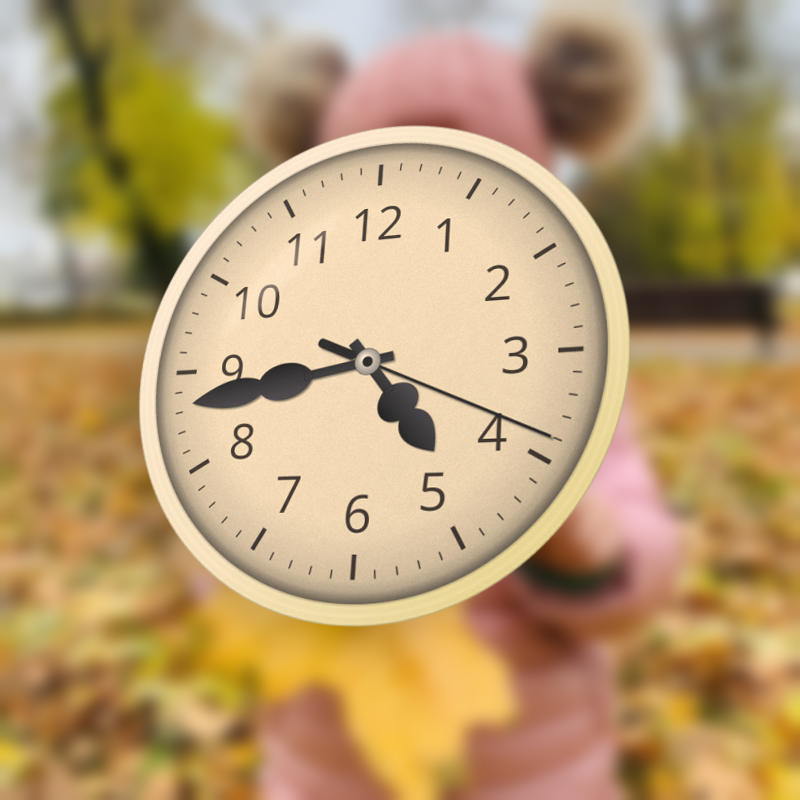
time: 4:43:19
